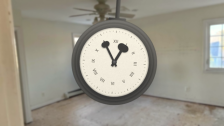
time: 12:55
